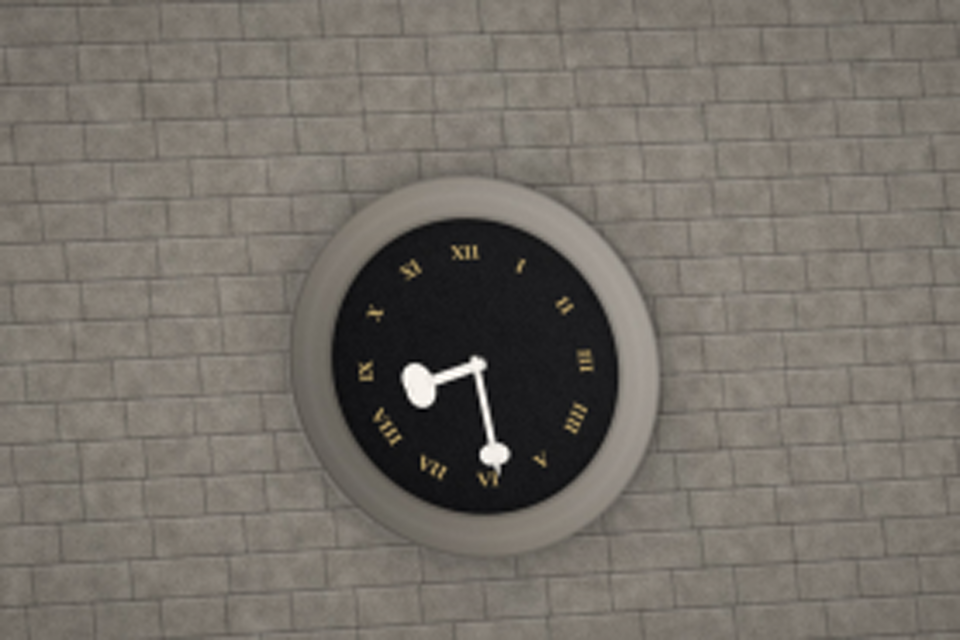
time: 8:29
